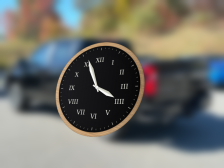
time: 3:56
